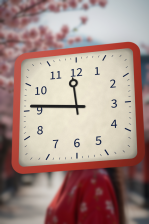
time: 11:46
